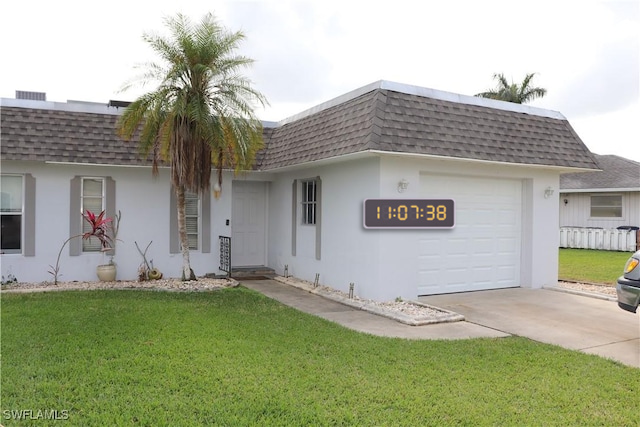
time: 11:07:38
